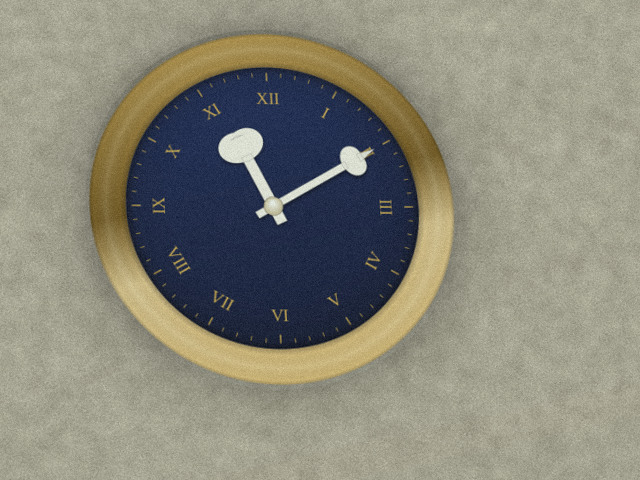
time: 11:10
